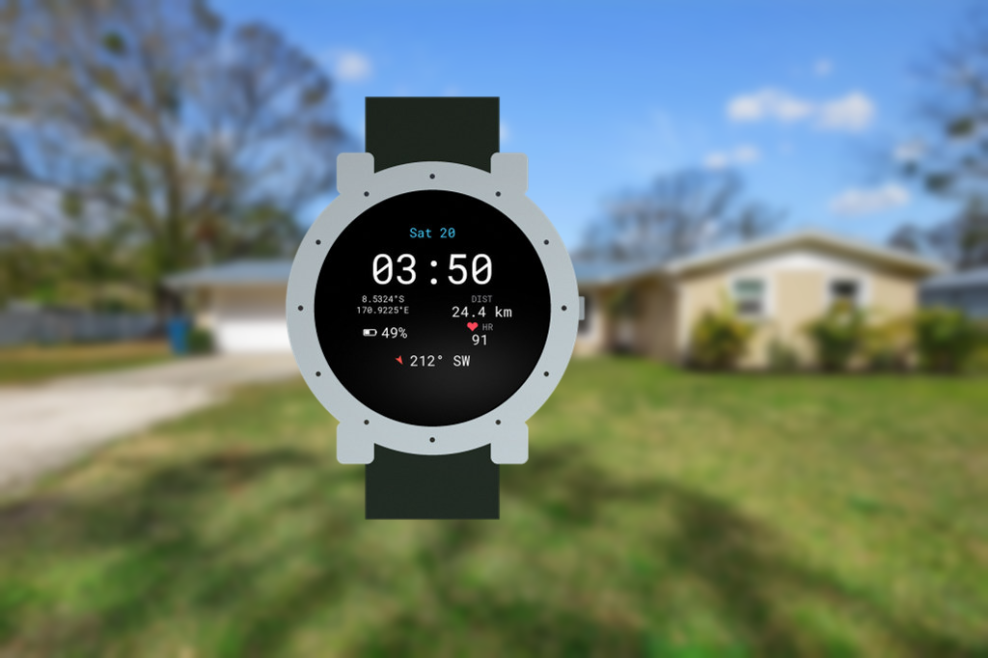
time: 3:50
